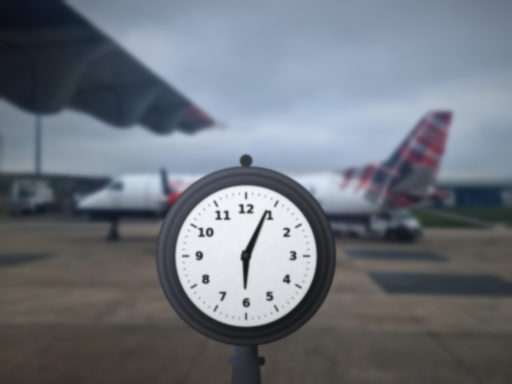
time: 6:04
